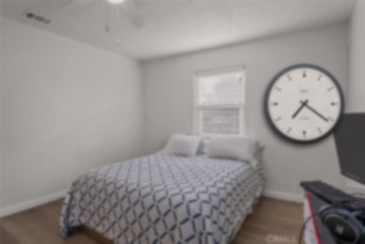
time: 7:21
